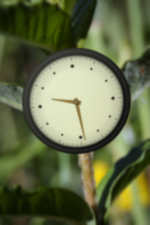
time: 9:29
